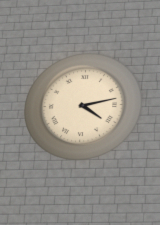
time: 4:13
